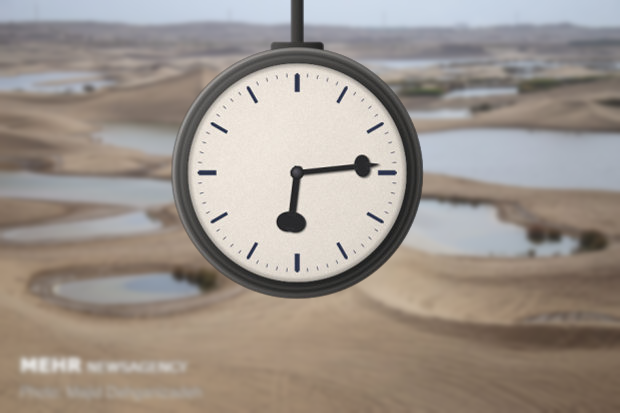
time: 6:14
